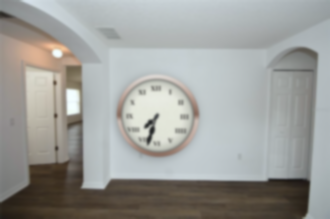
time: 7:33
